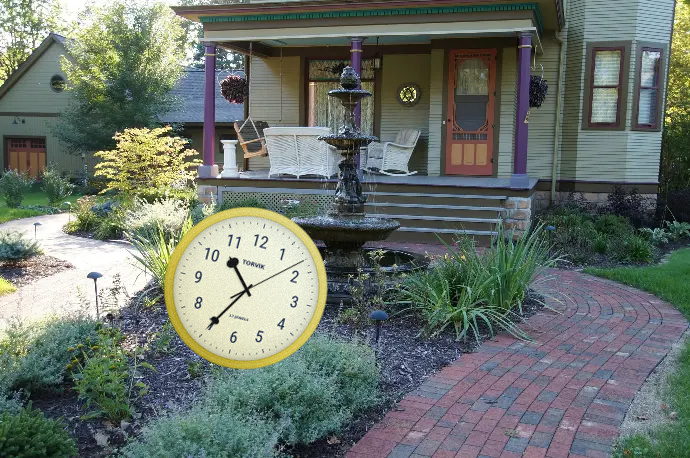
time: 10:35:08
